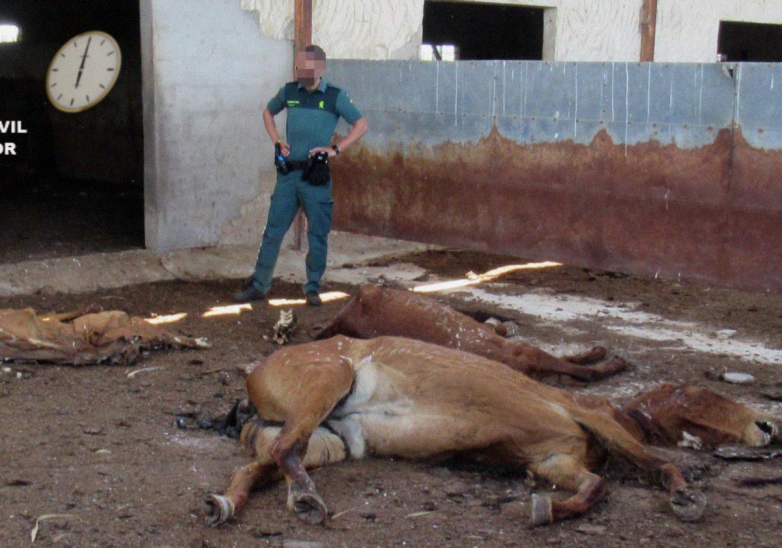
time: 6:00
